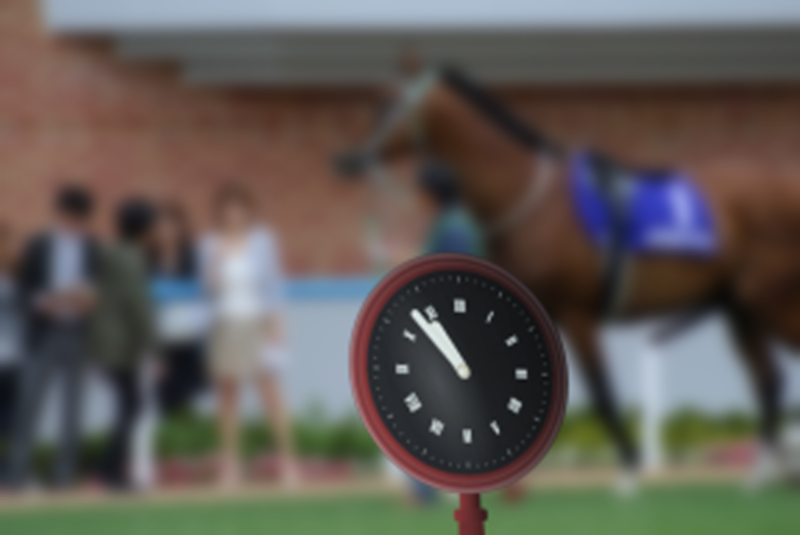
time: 10:53
